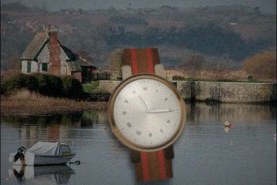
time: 11:15
